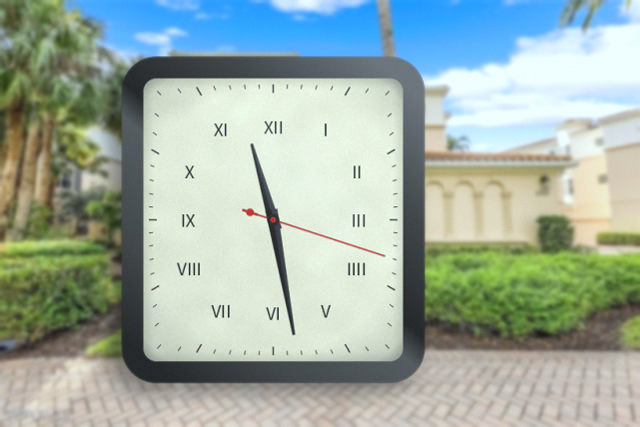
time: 11:28:18
